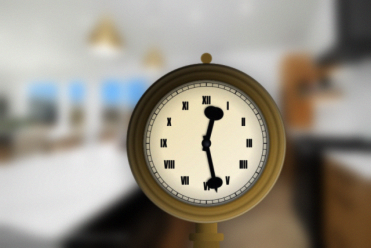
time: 12:28
